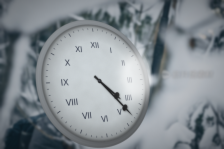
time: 4:23
